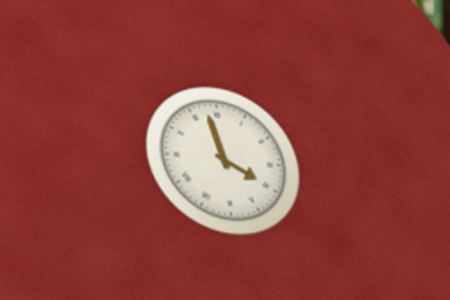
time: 3:58
